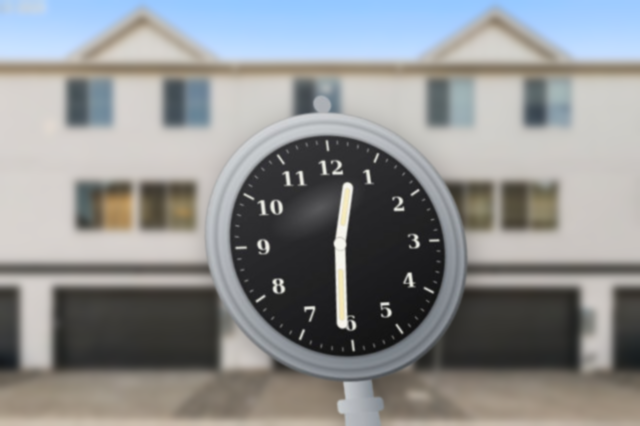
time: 12:31
